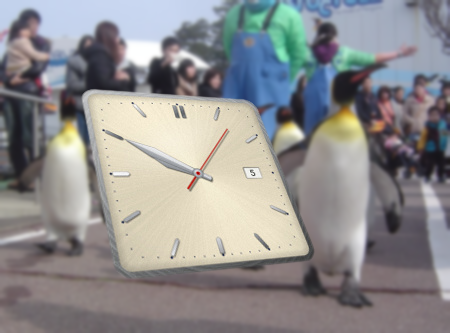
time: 9:50:07
